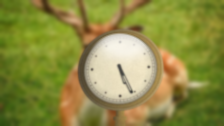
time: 5:26
